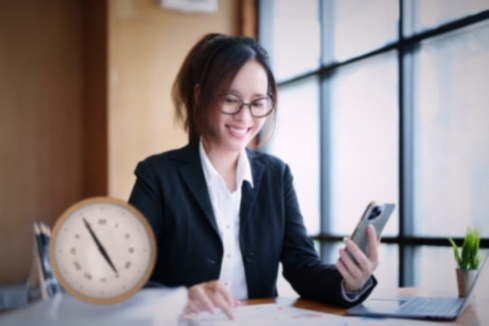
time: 4:55
